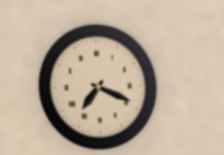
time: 7:19
